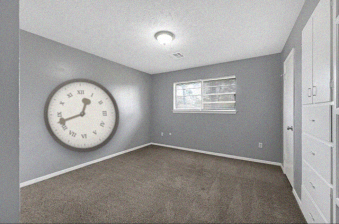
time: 12:42
